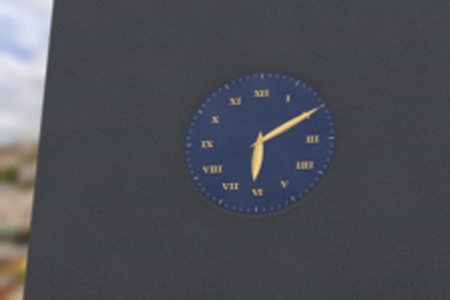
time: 6:10
